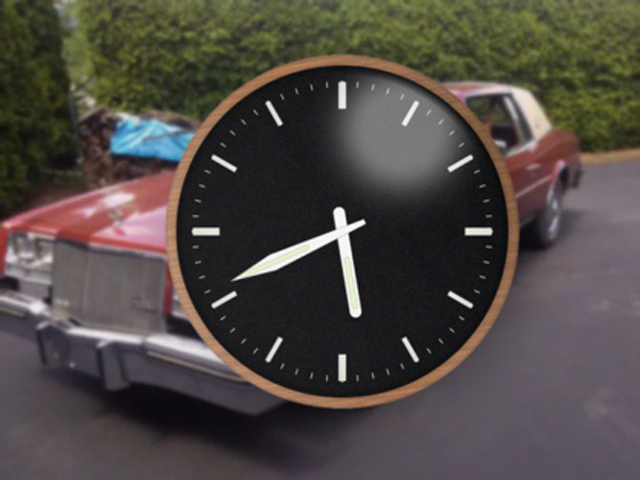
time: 5:41
